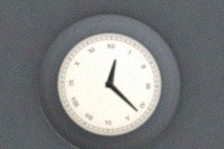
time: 12:22
